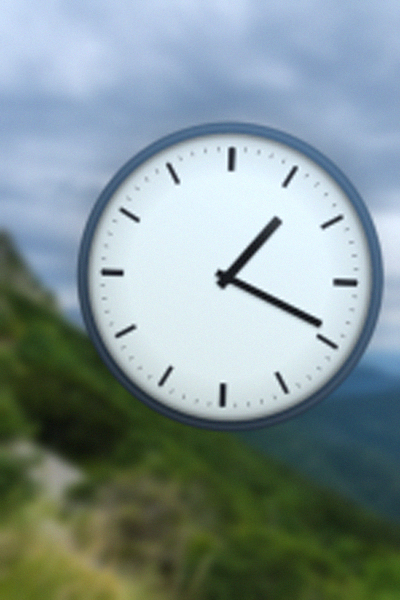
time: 1:19
